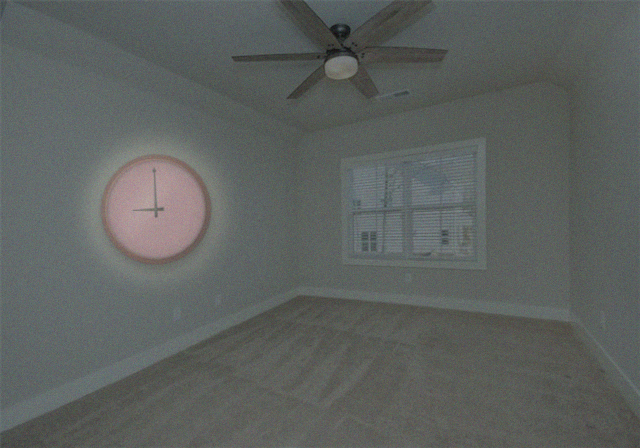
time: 9:00
